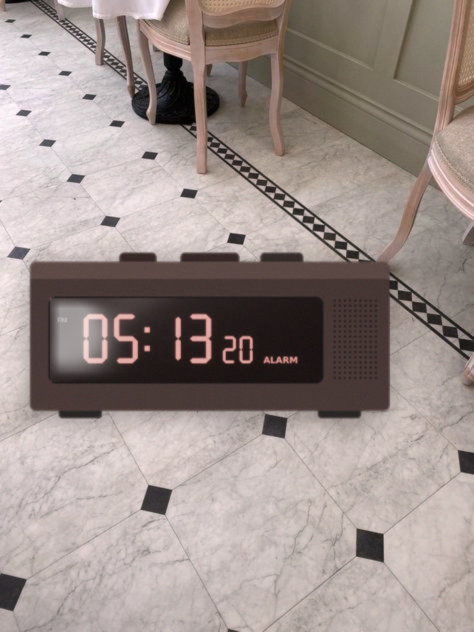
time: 5:13:20
